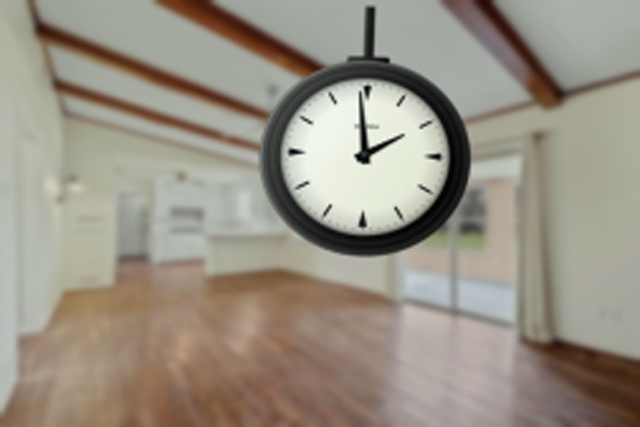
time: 1:59
